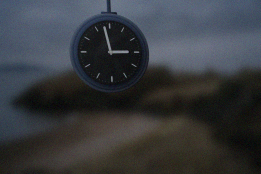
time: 2:58
